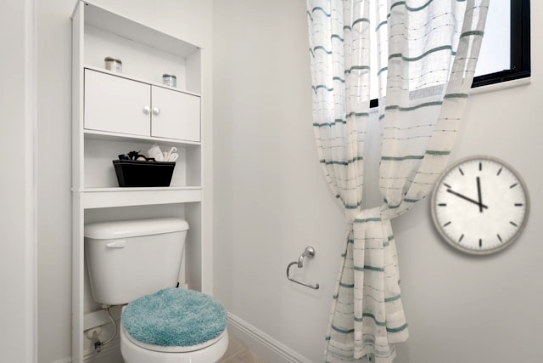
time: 11:49
